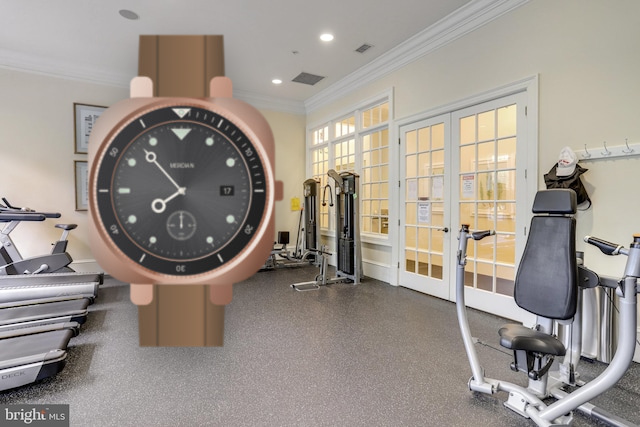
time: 7:53
